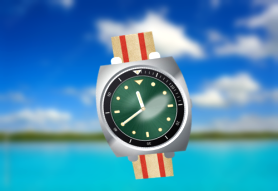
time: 11:40
